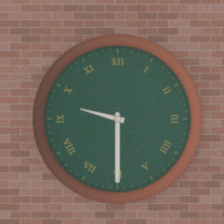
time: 9:30
